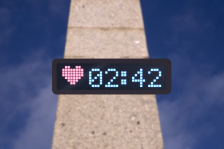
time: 2:42
